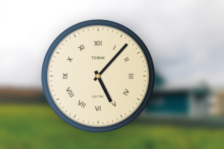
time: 5:07
